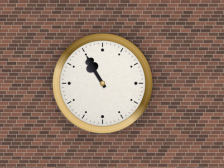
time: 10:55
